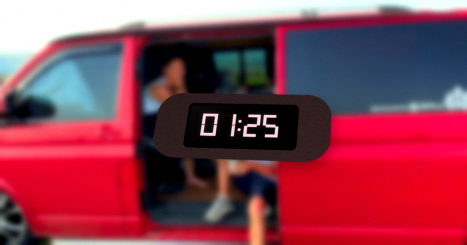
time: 1:25
